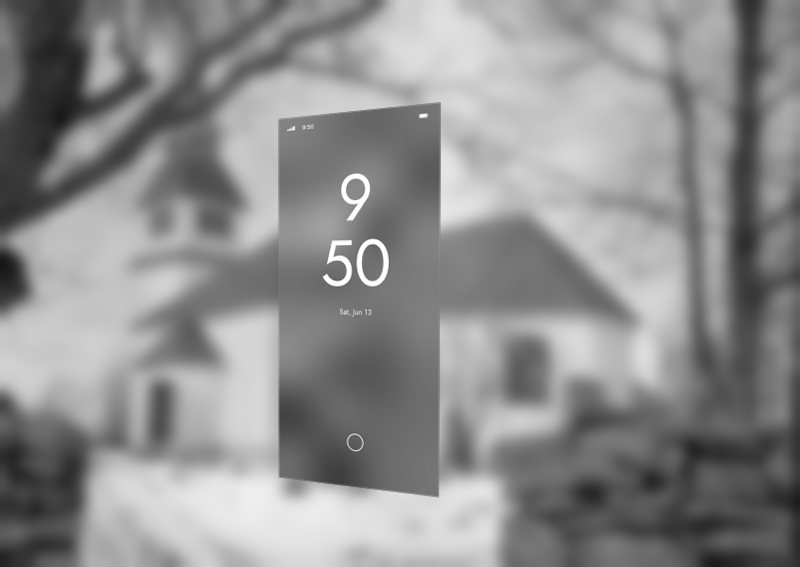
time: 9:50
